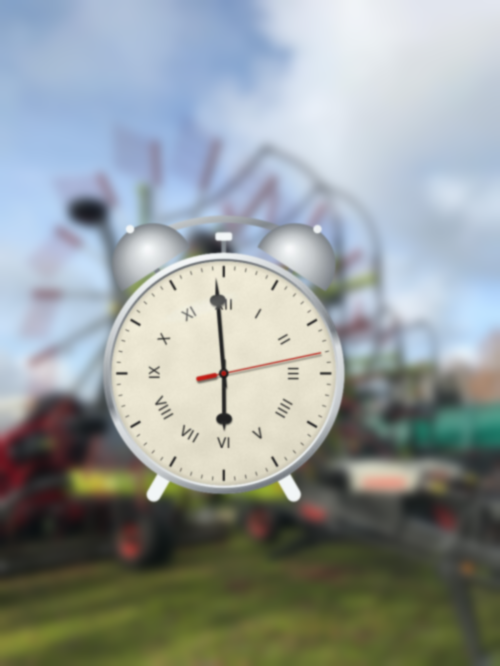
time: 5:59:13
